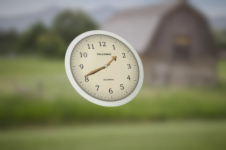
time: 1:41
